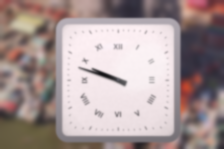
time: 9:48
